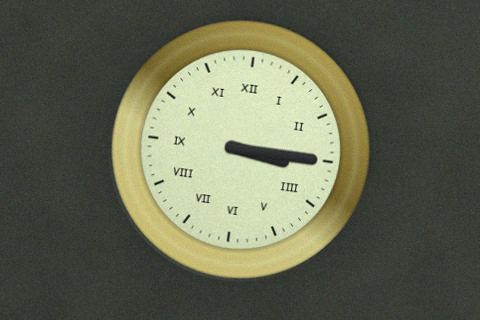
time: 3:15
